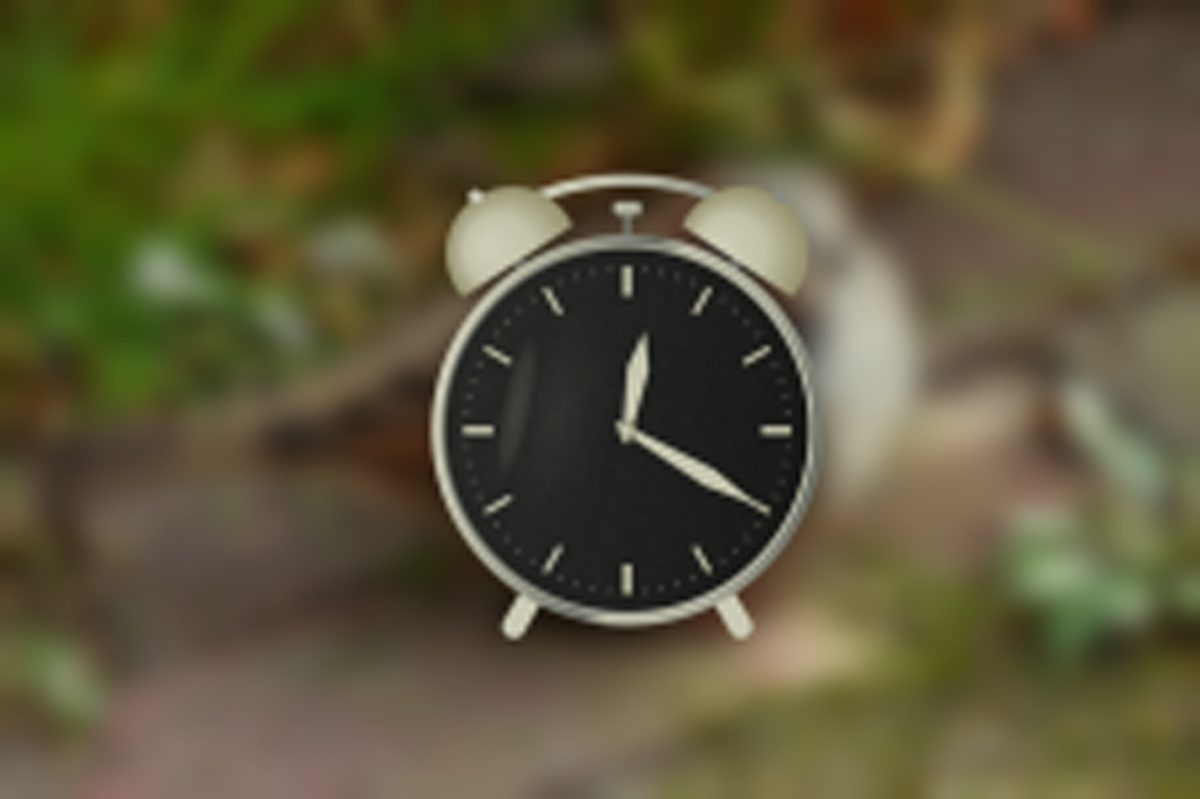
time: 12:20
